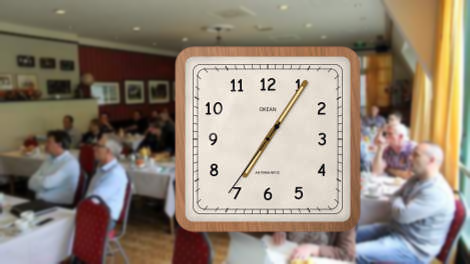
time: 7:05:36
